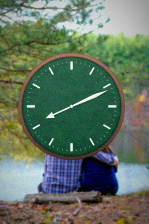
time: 8:11
